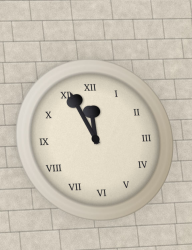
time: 11:56
